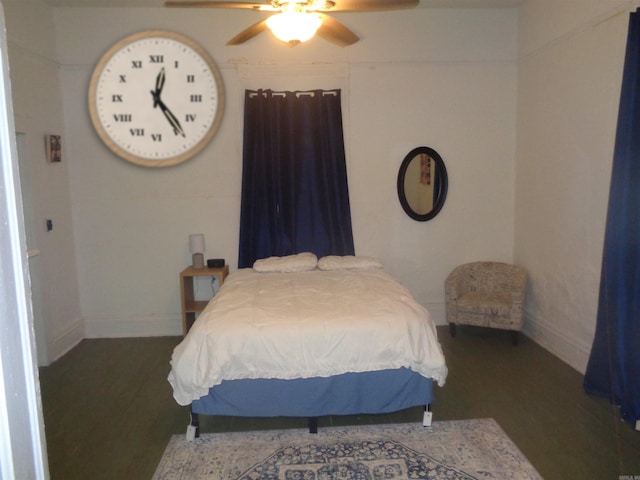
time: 12:24
